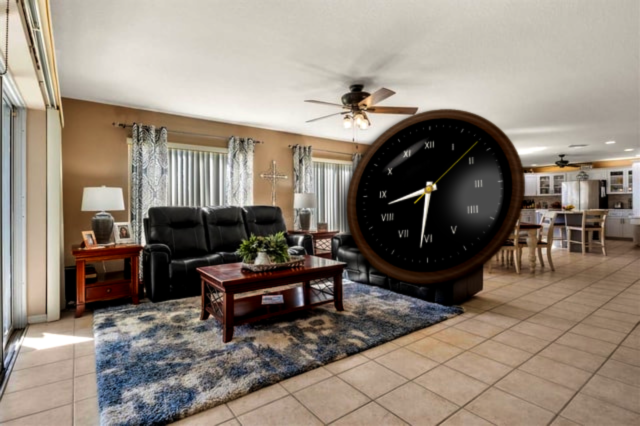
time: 8:31:08
